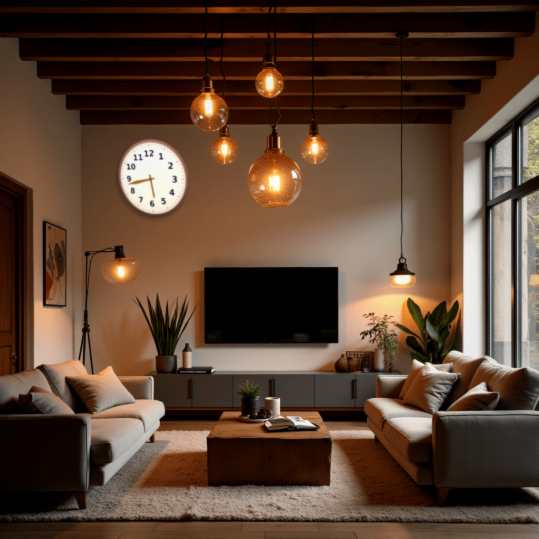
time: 5:43
